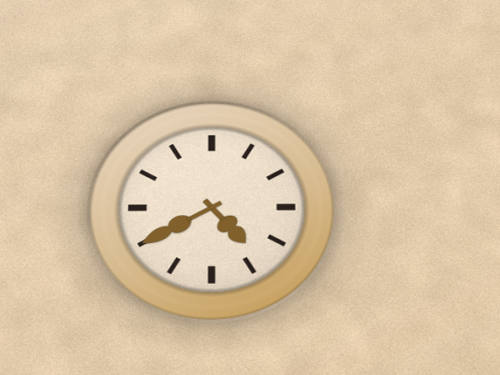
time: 4:40
